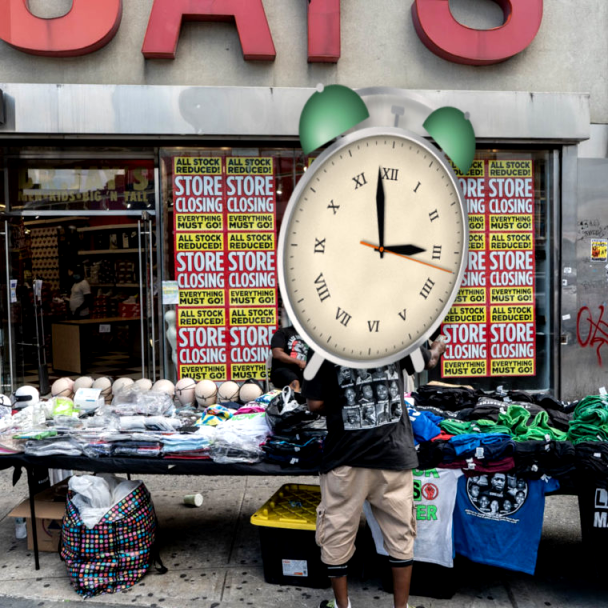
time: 2:58:17
